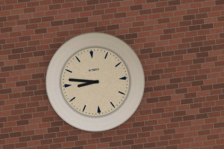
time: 8:47
